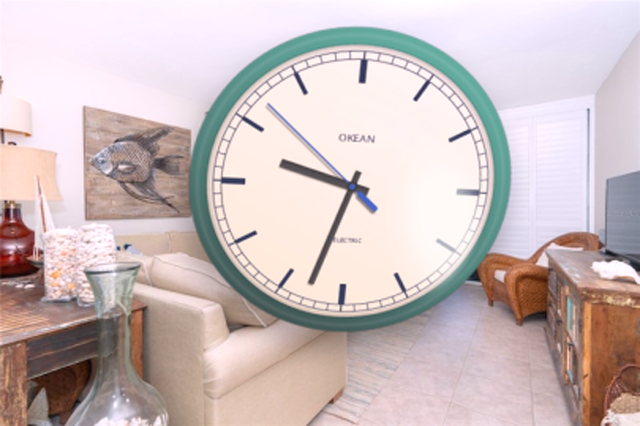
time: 9:32:52
